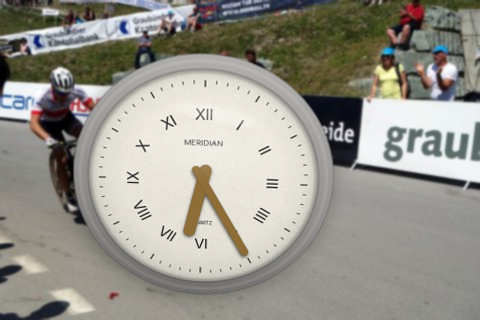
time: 6:25
